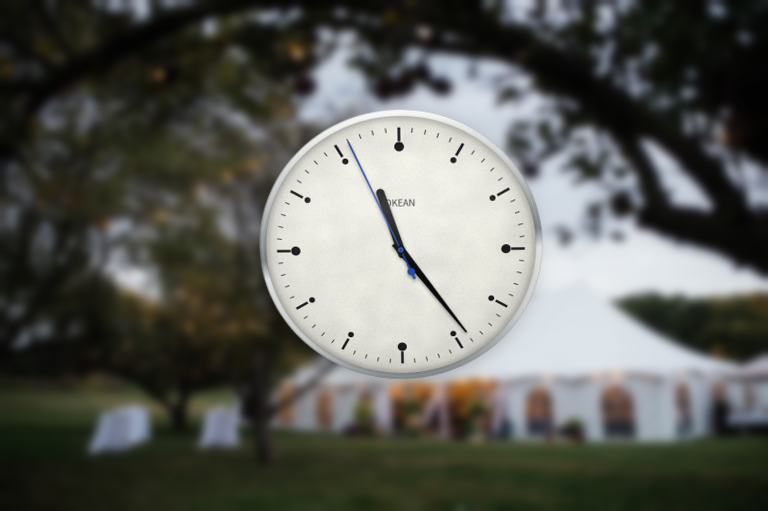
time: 11:23:56
